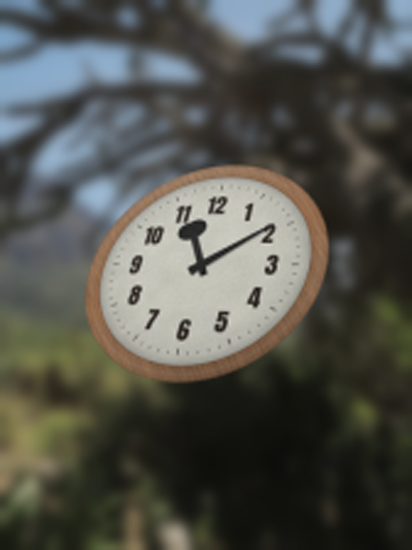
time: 11:09
